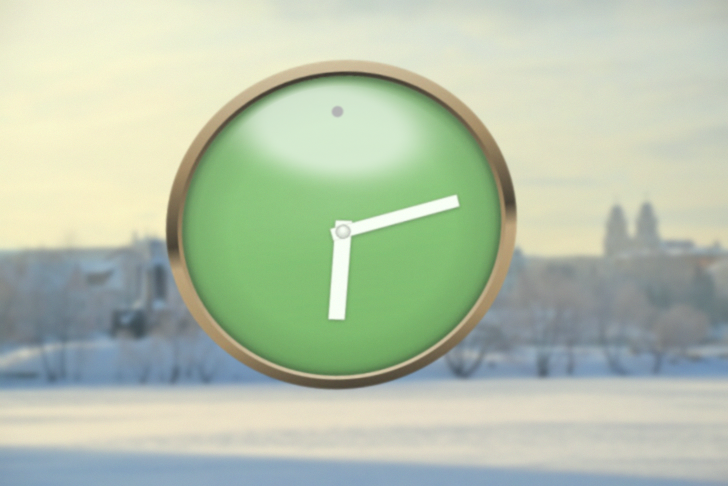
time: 6:13
